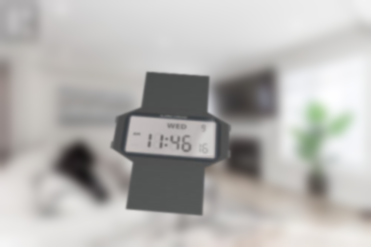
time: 11:46:16
